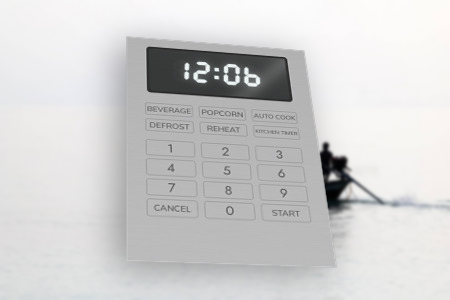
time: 12:06
